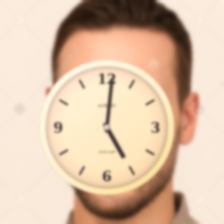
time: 5:01
